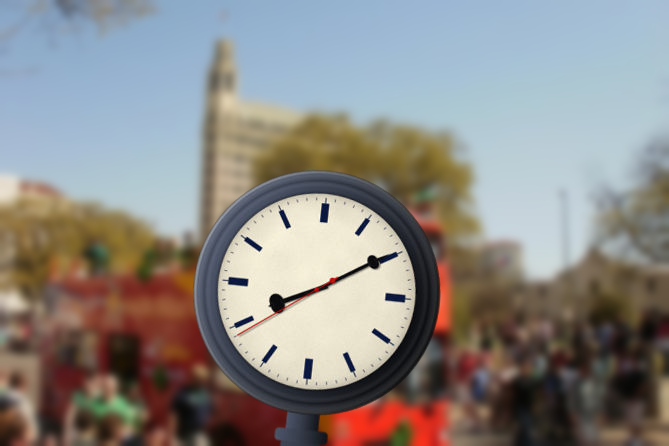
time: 8:09:39
